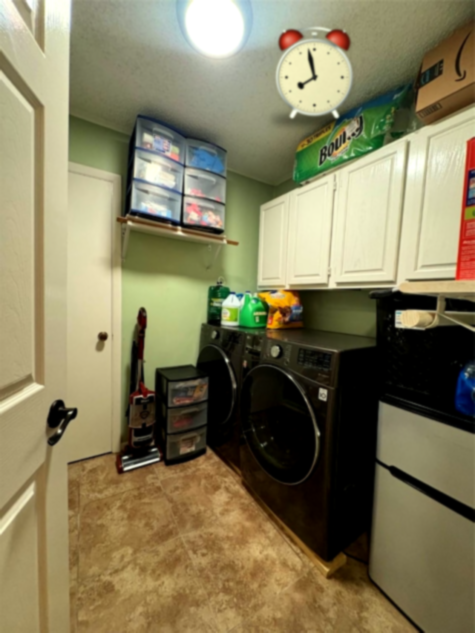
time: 7:58
